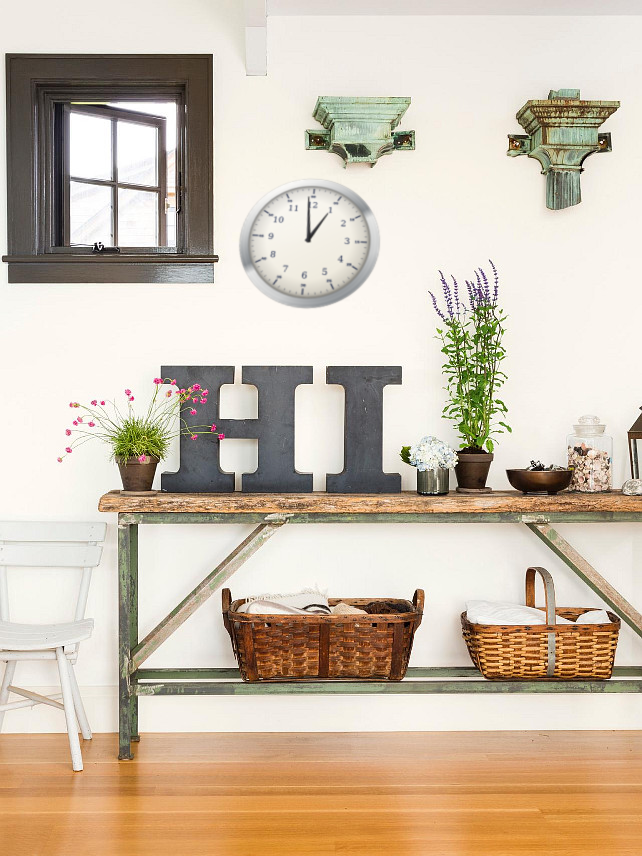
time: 12:59
